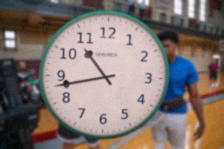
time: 10:43
